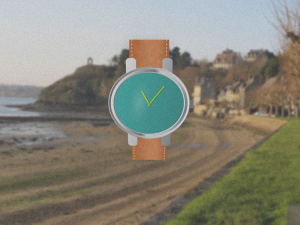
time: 11:06
